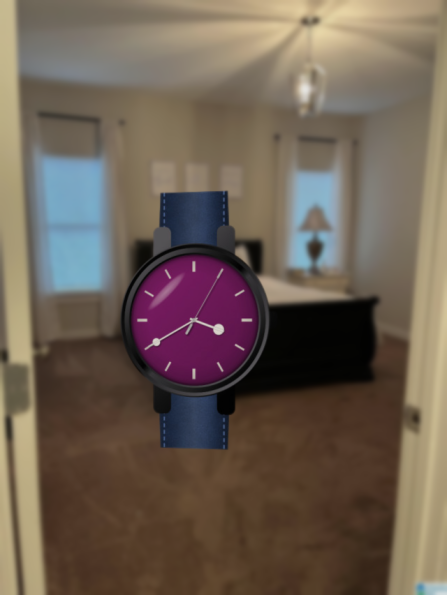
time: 3:40:05
